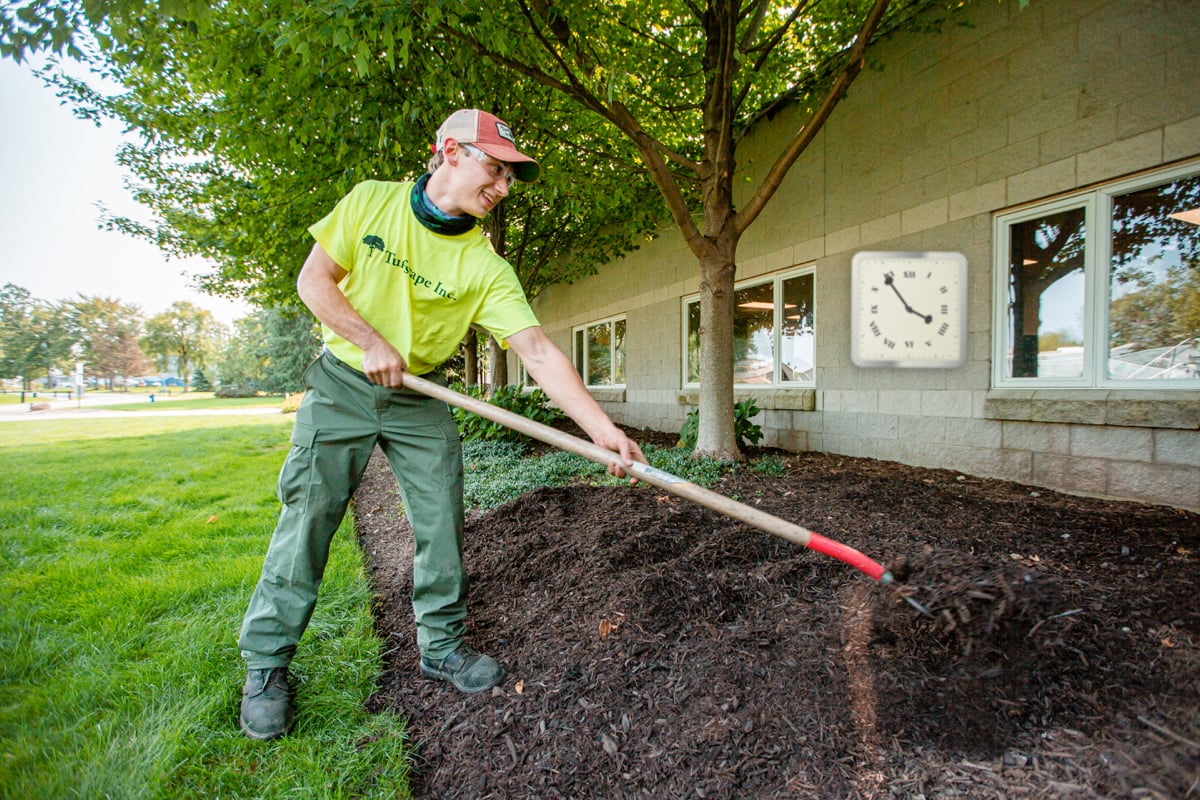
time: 3:54
